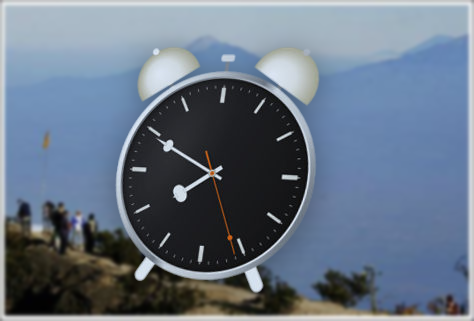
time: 7:49:26
